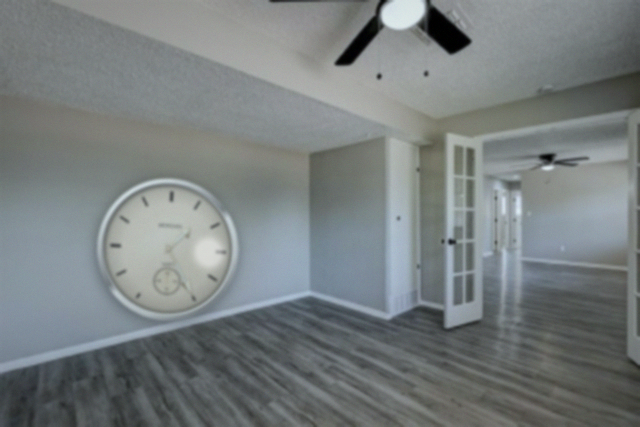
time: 1:25
